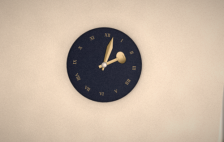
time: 2:02
